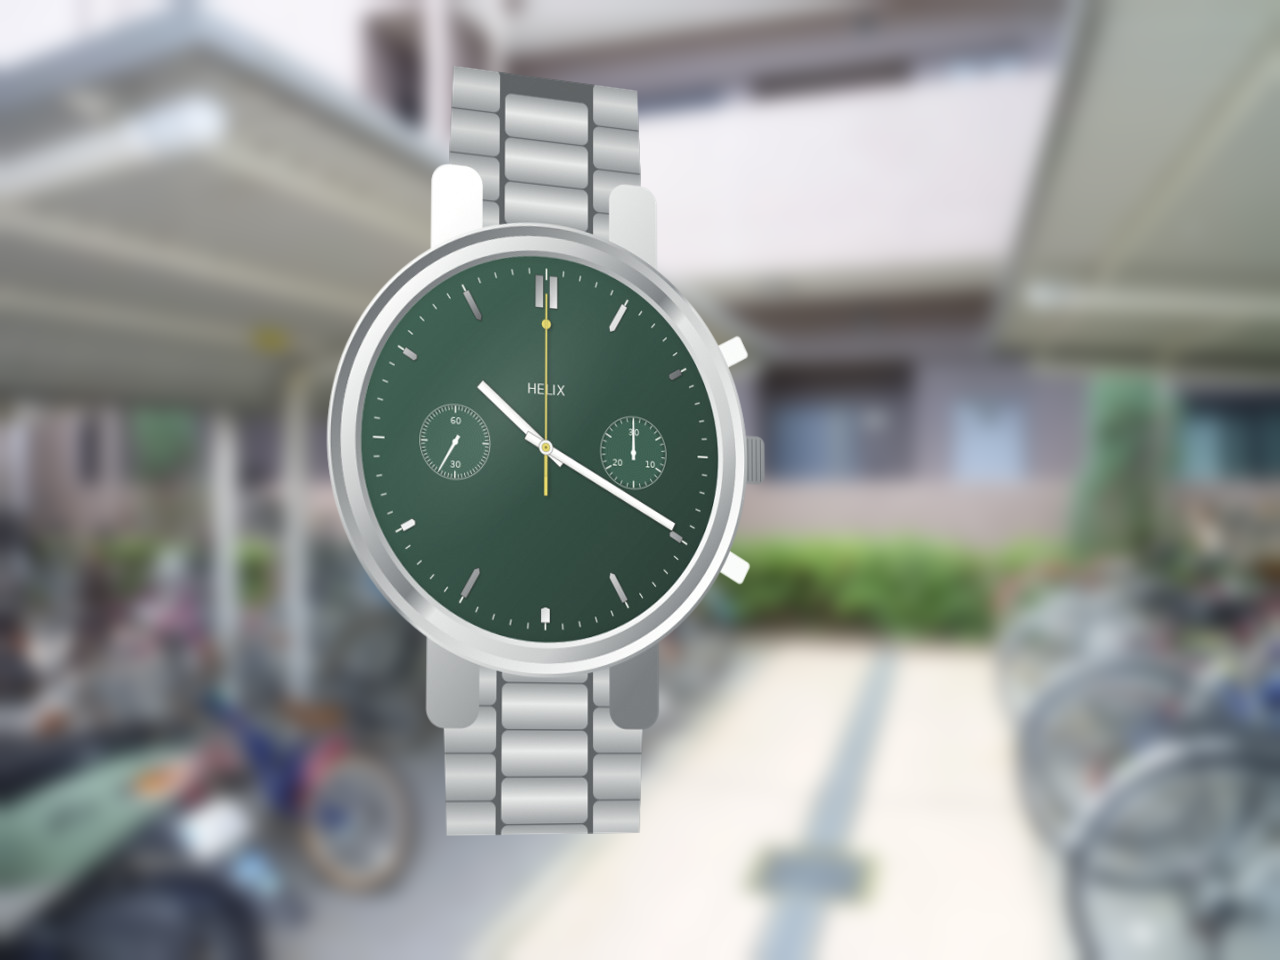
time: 10:19:35
